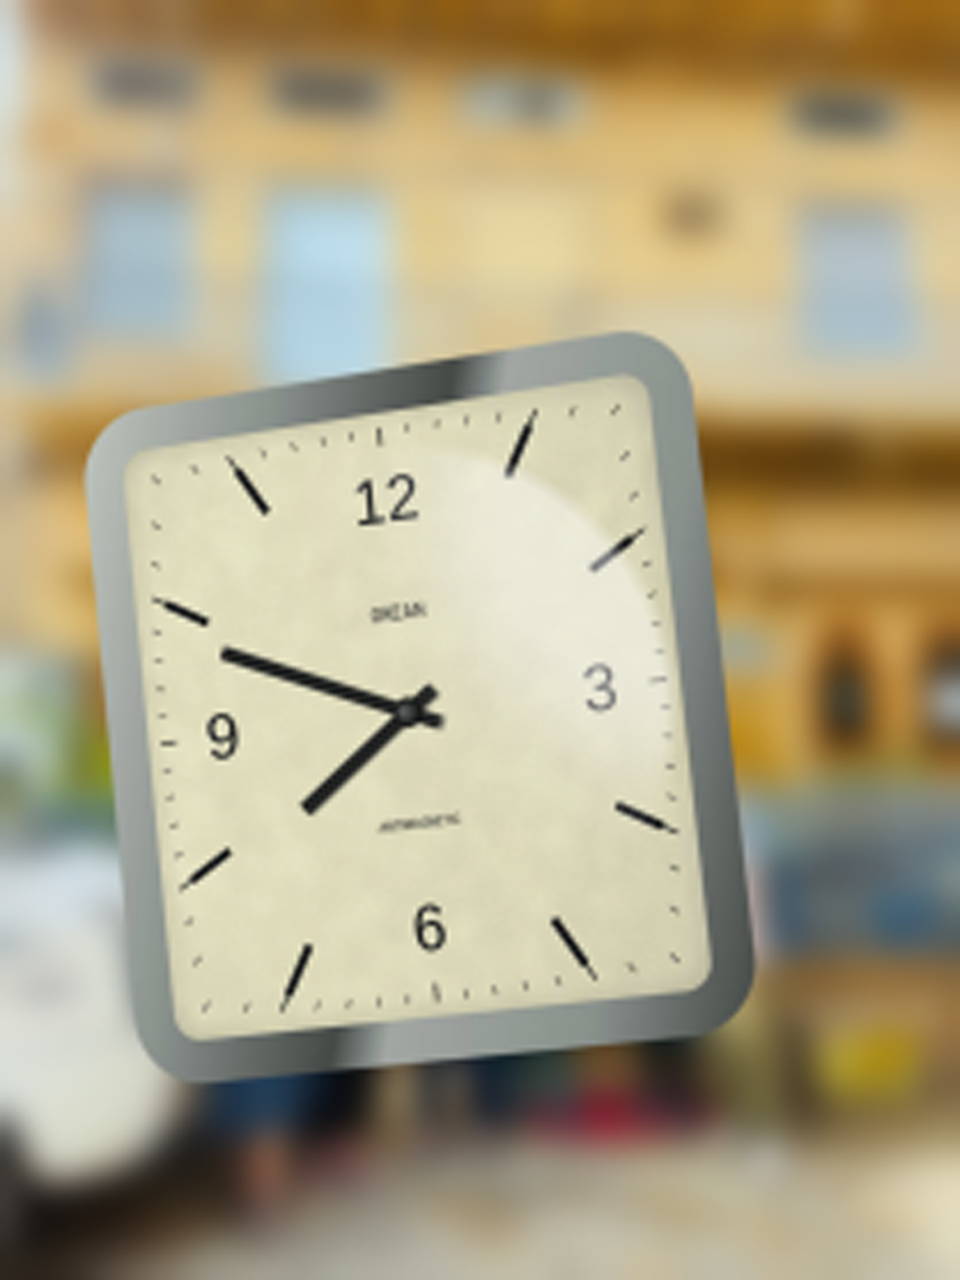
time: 7:49
